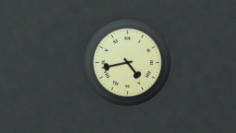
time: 4:43
